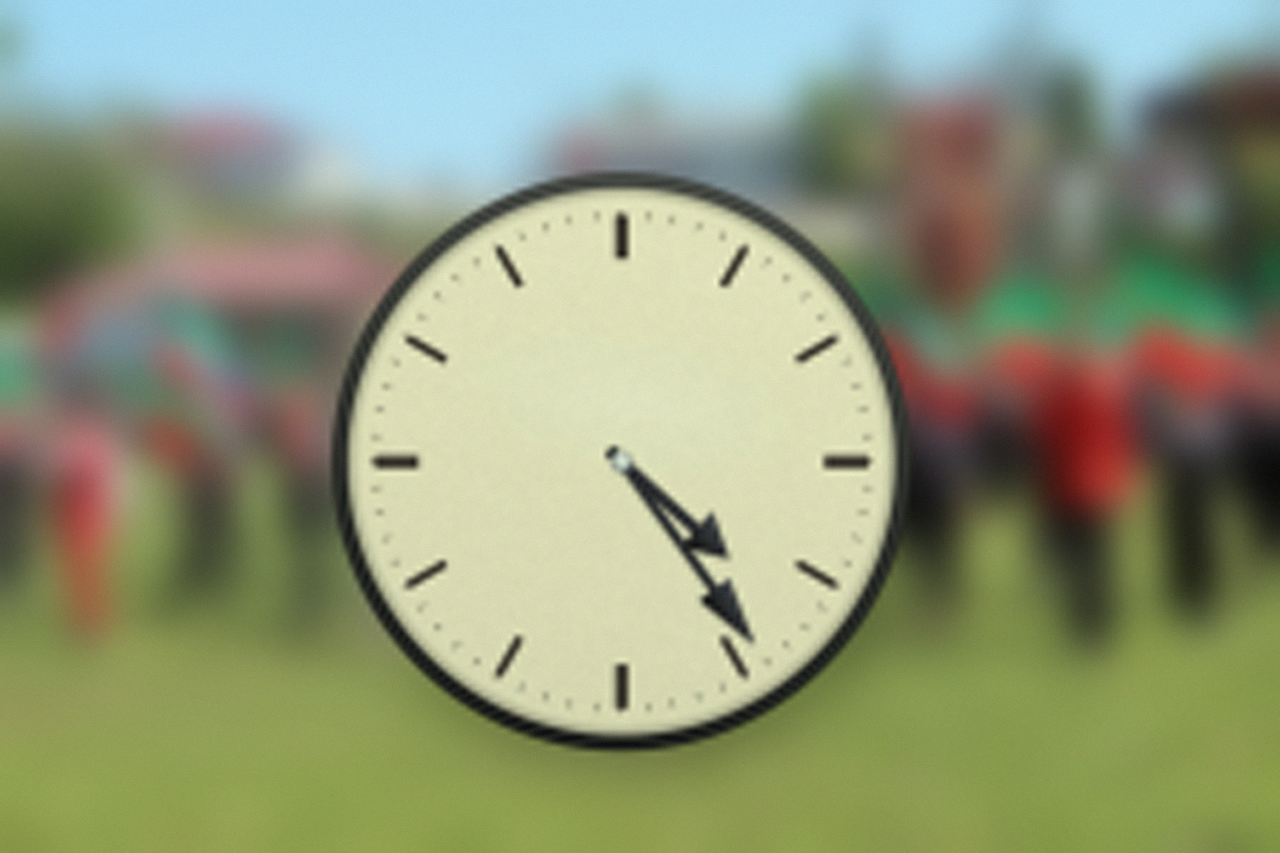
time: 4:24
